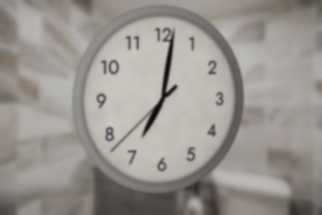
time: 7:01:38
